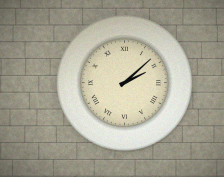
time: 2:08
